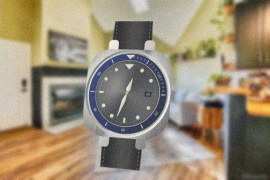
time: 12:33
